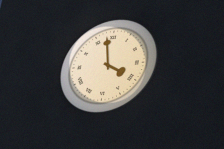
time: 3:58
